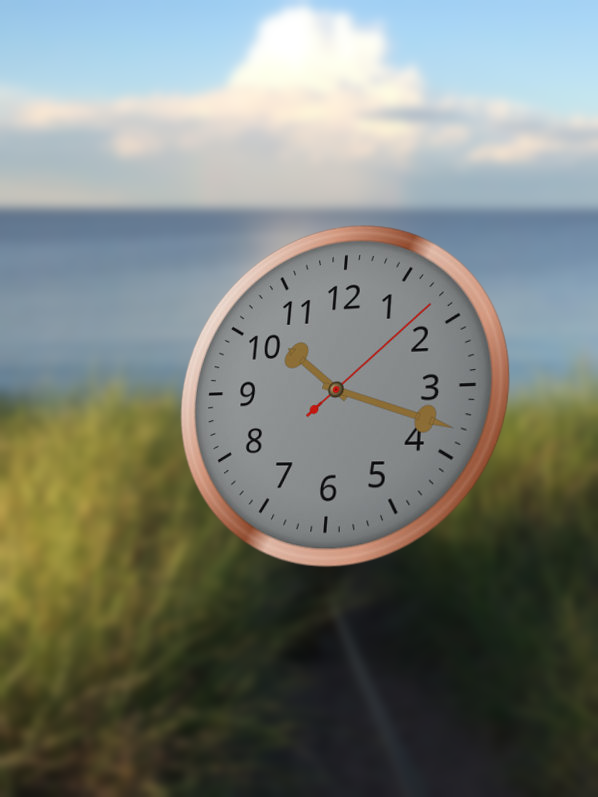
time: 10:18:08
